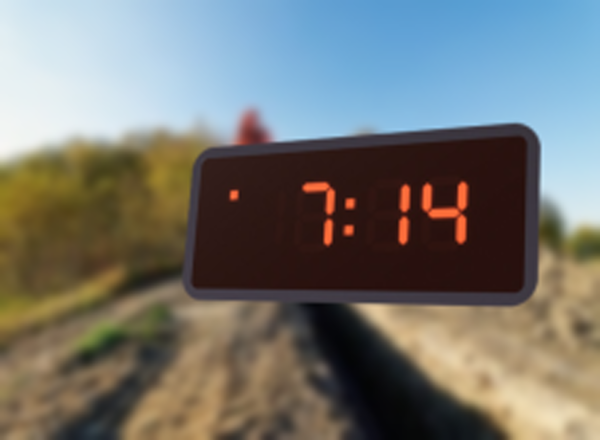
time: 7:14
